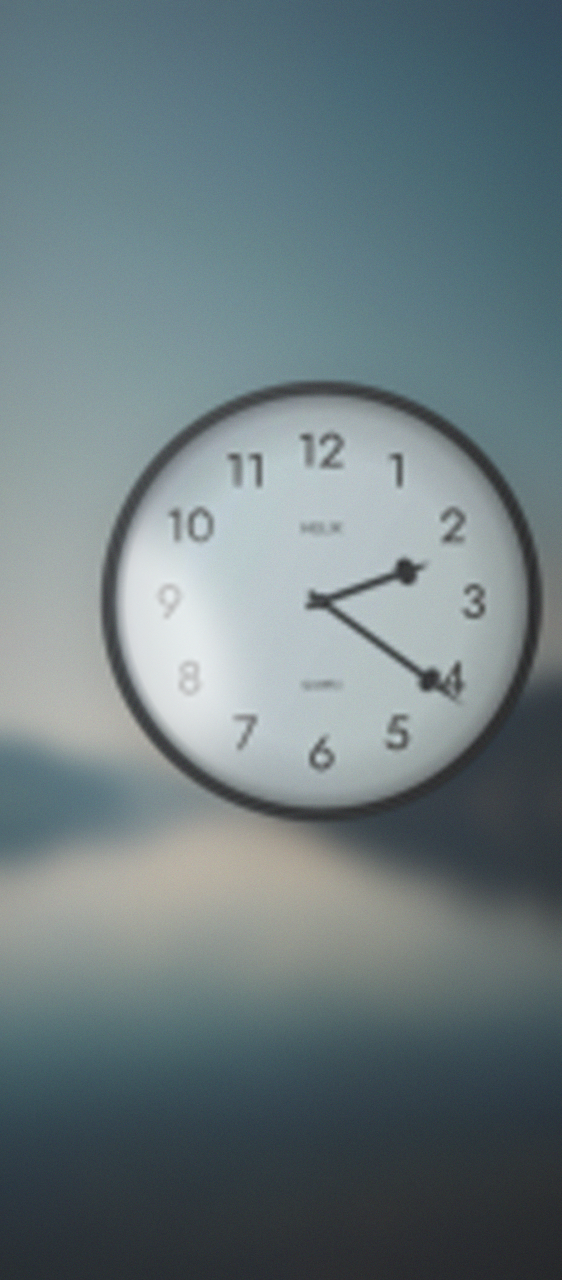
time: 2:21
